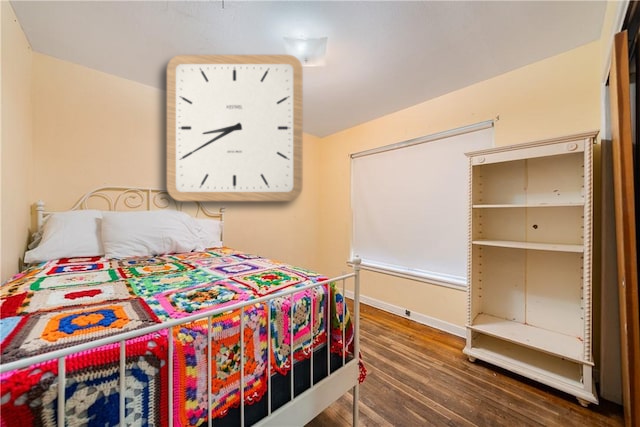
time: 8:40
